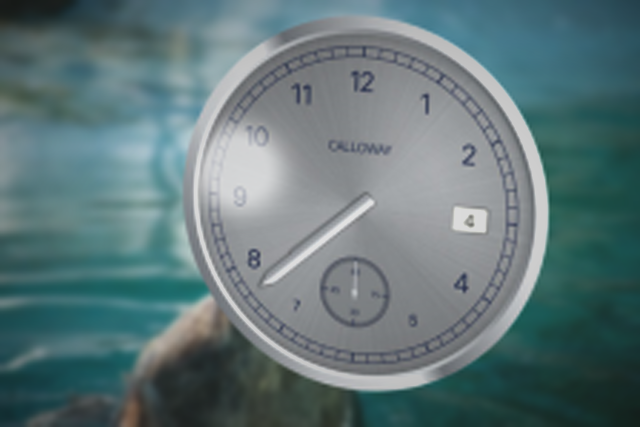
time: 7:38
